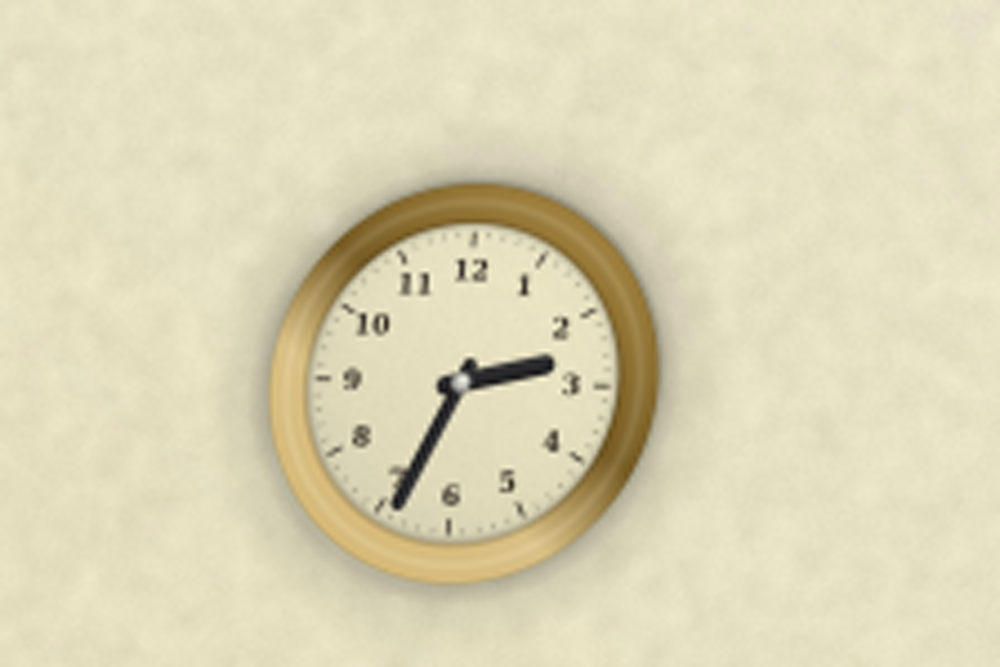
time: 2:34
